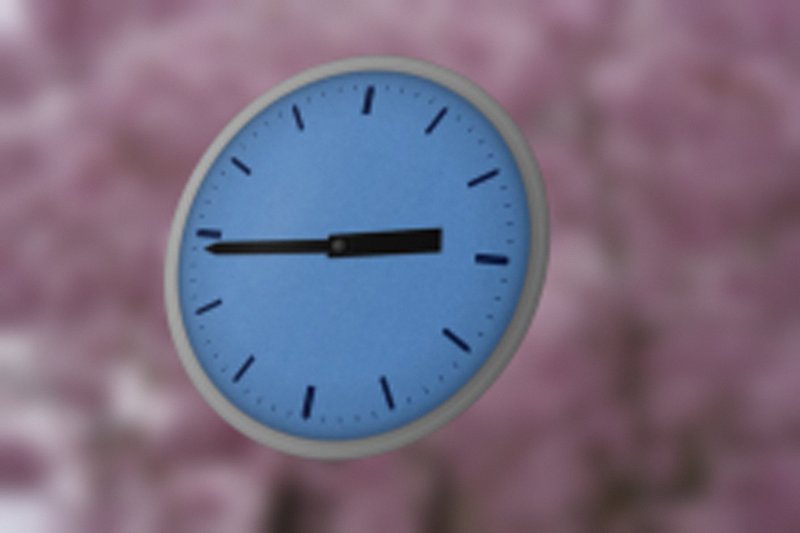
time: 2:44
